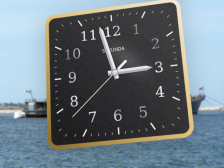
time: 2:57:38
